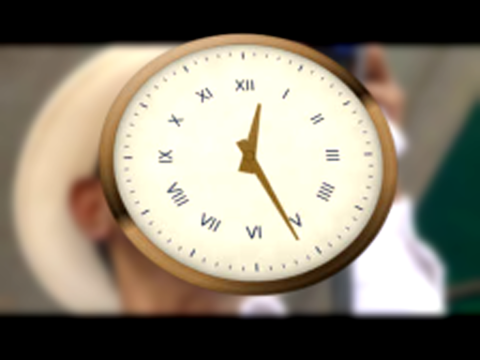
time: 12:26
